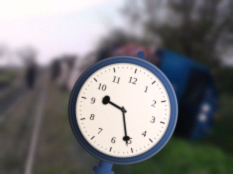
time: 9:26
